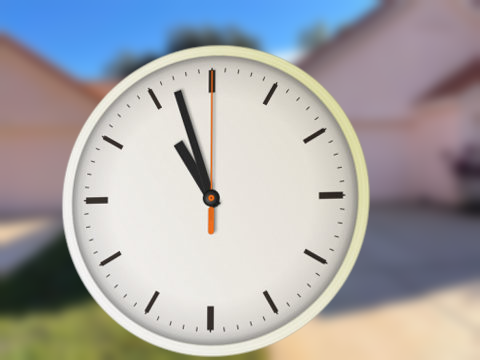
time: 10:57:00
